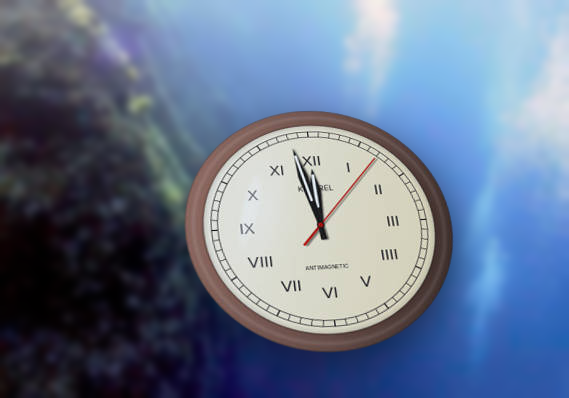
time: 11:58:07
